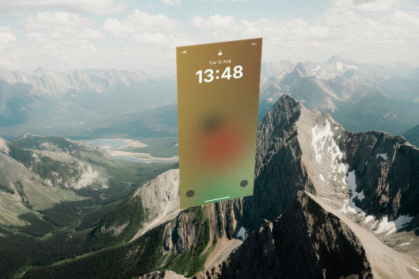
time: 13:48
